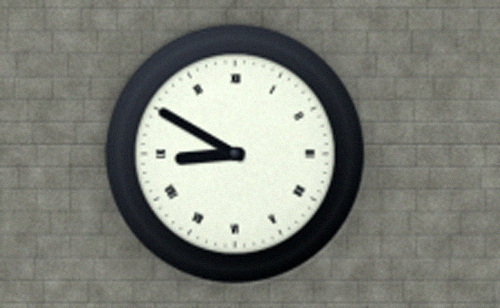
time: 8:50
